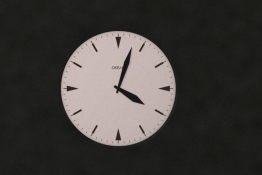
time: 4:03
